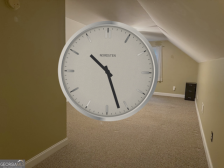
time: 10:27
